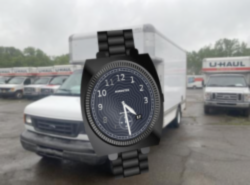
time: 4:29
